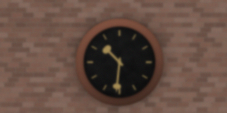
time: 10:31
